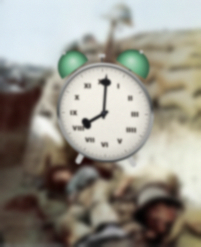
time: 8:01
